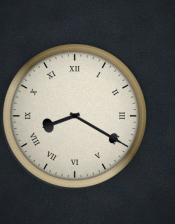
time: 8:20
